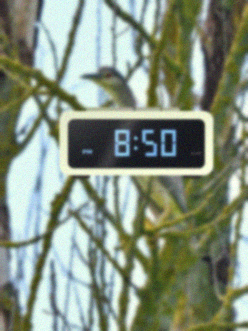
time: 8:50
